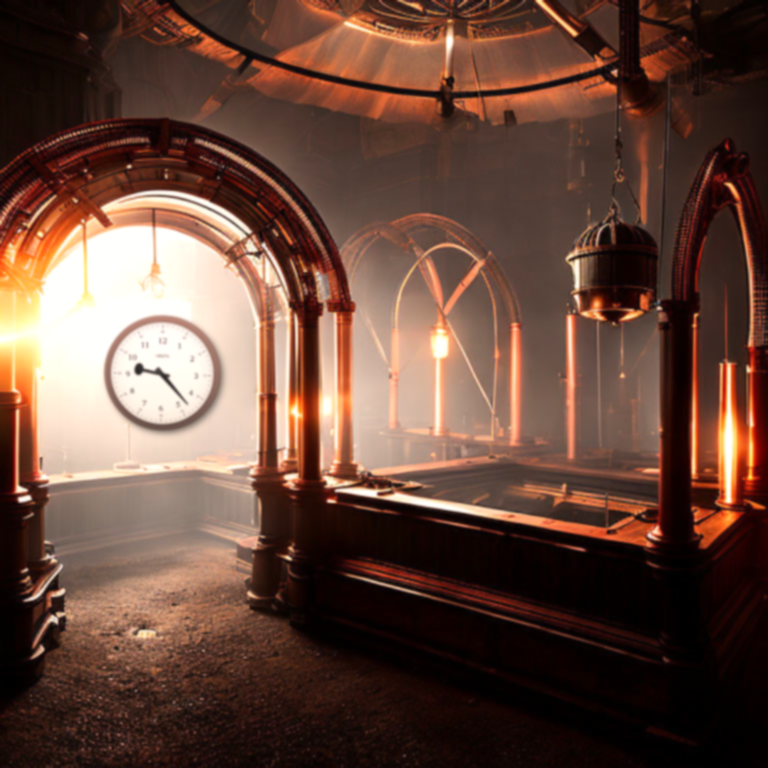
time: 9:23
